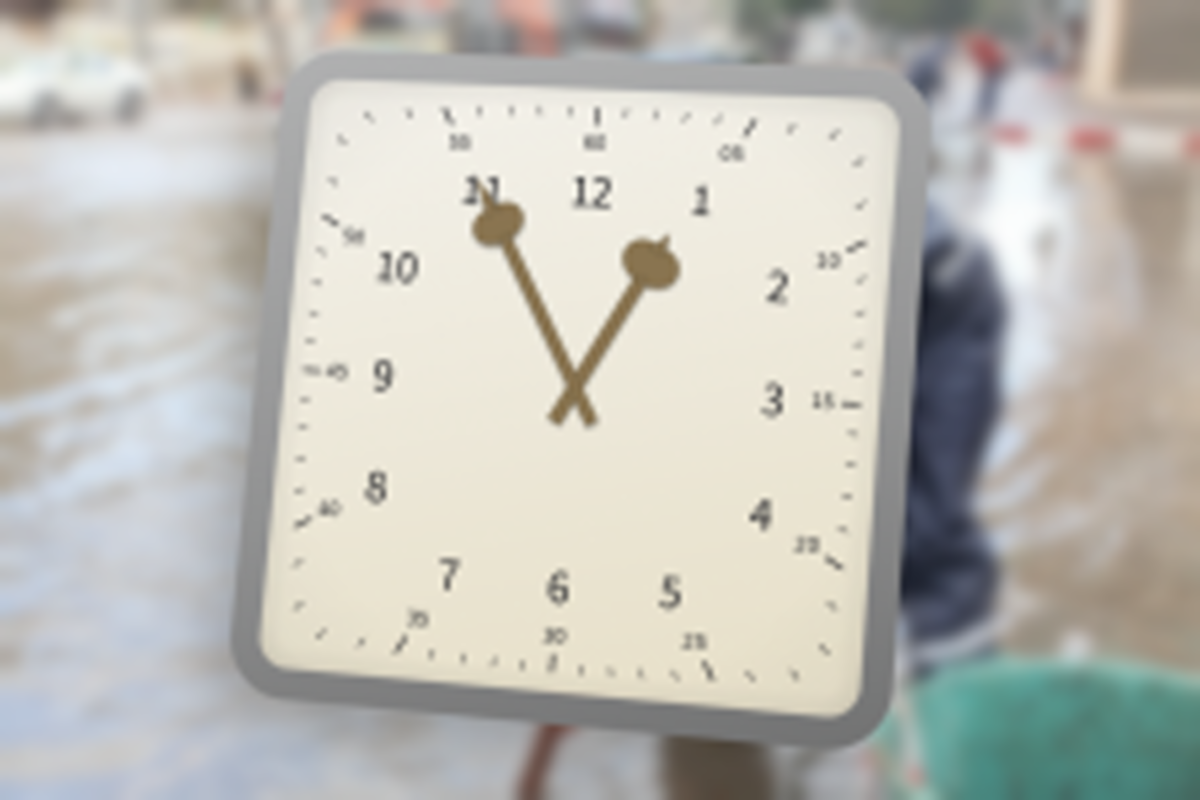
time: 12:55
